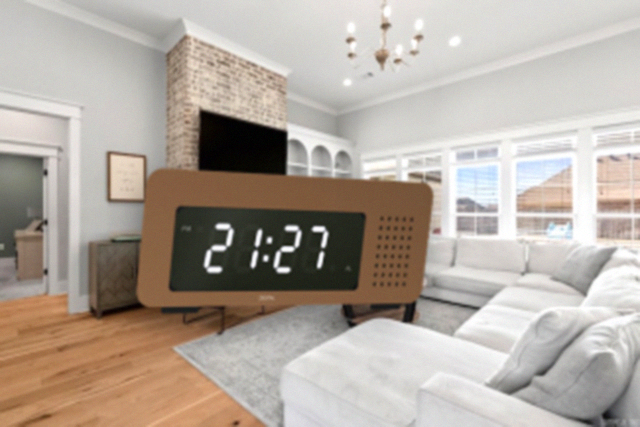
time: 21:27
